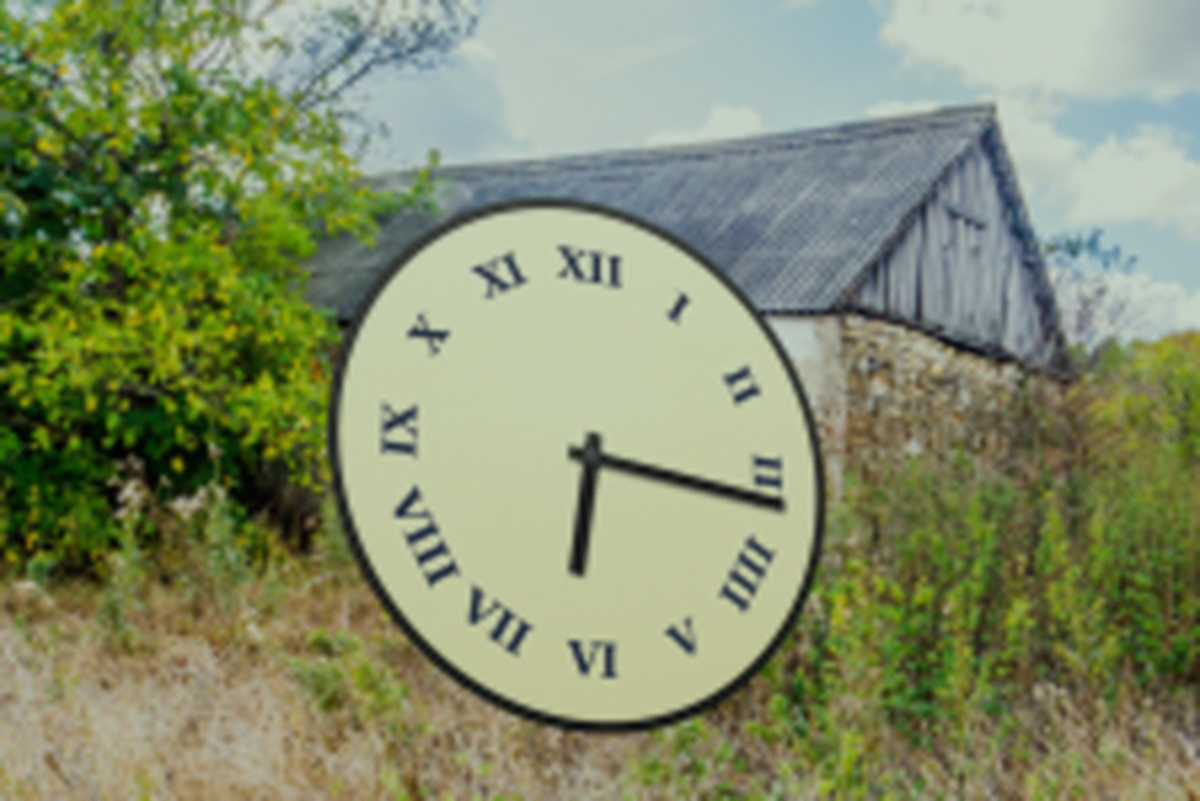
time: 6:16
